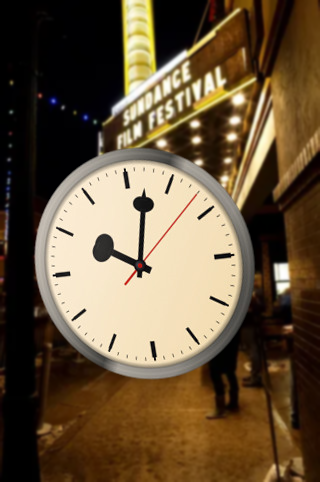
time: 10:02:08
